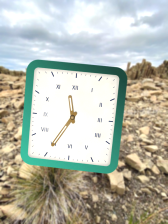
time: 11:35
